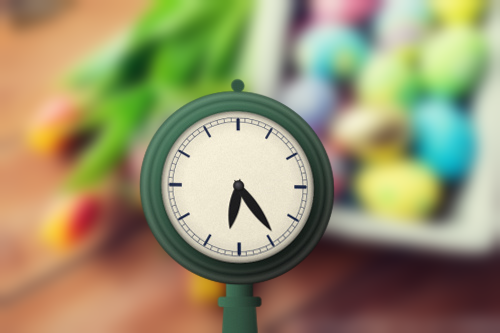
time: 6:24
